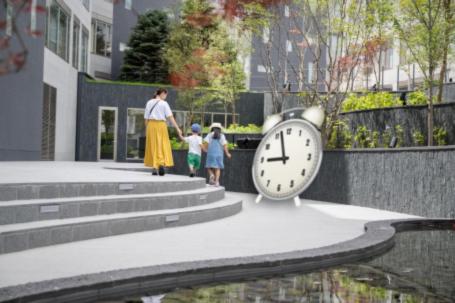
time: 8:57
